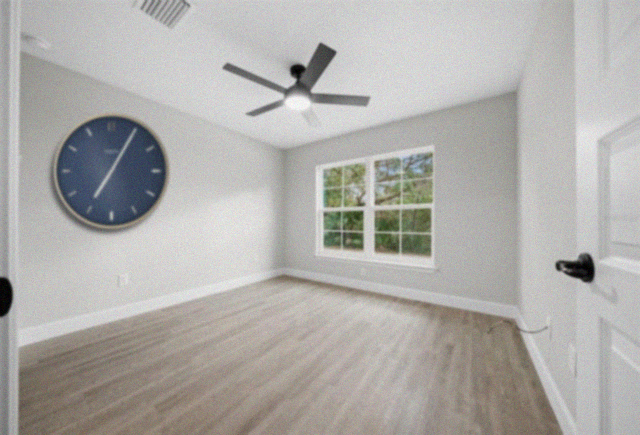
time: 7:05
